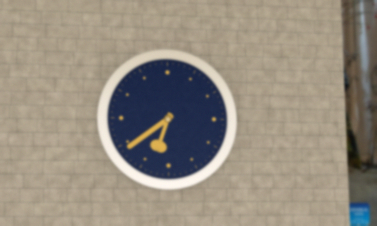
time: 6:39
